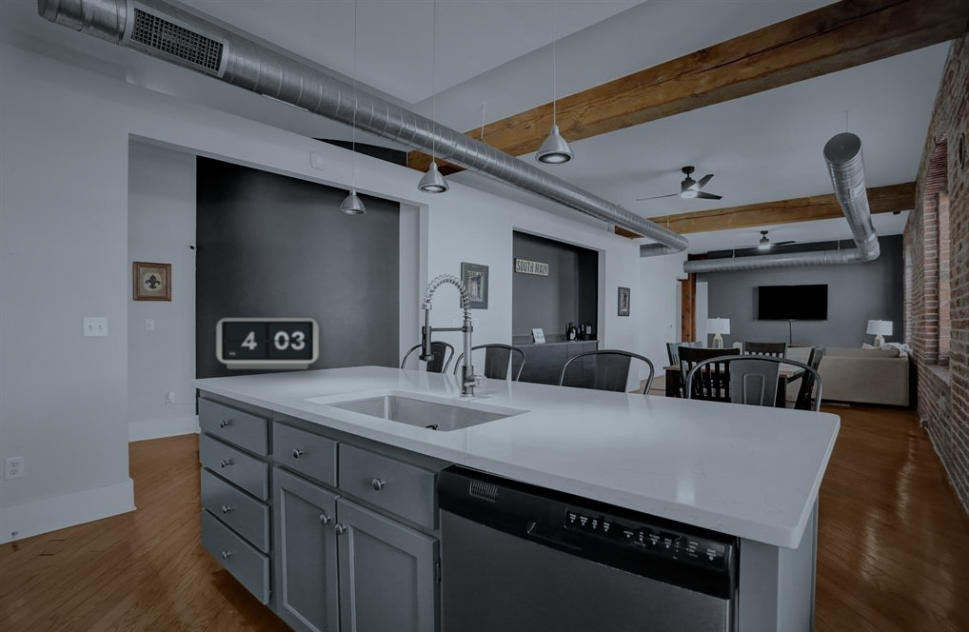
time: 4:03
